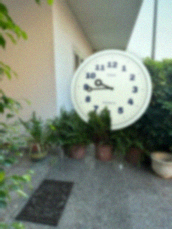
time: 9:44
